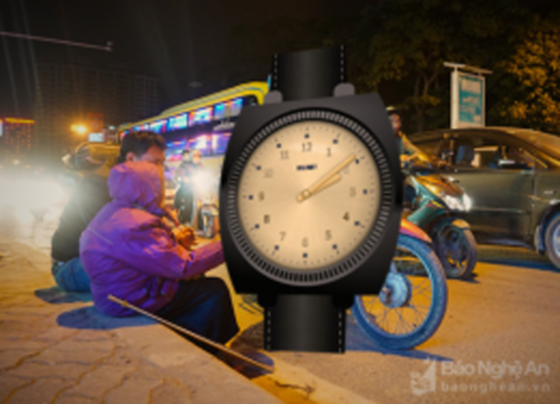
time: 2:09
